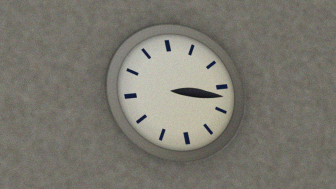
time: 3:17
